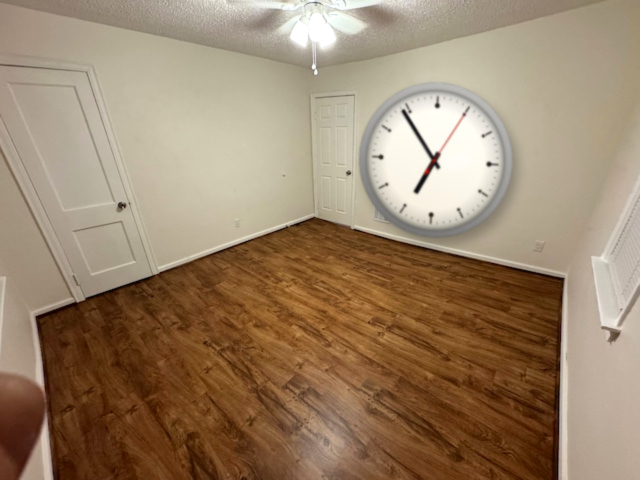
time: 6:54:05
